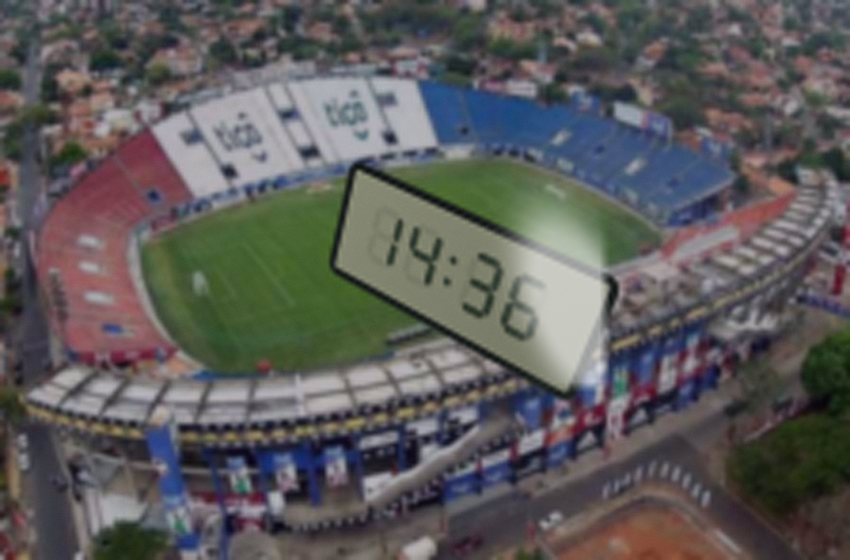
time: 14:36
